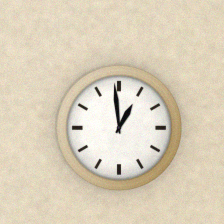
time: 12:59
